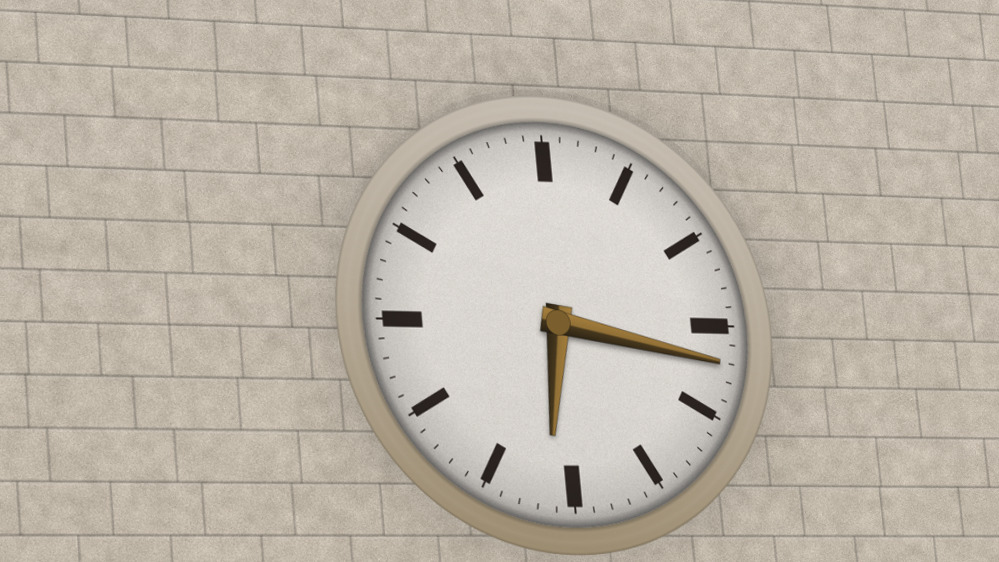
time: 6:17
